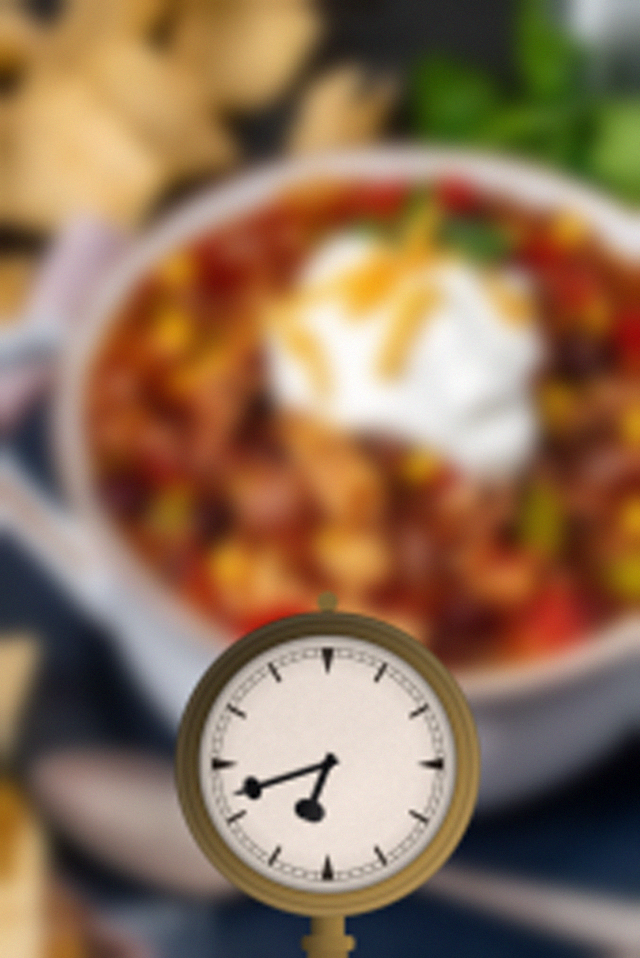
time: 6:42
